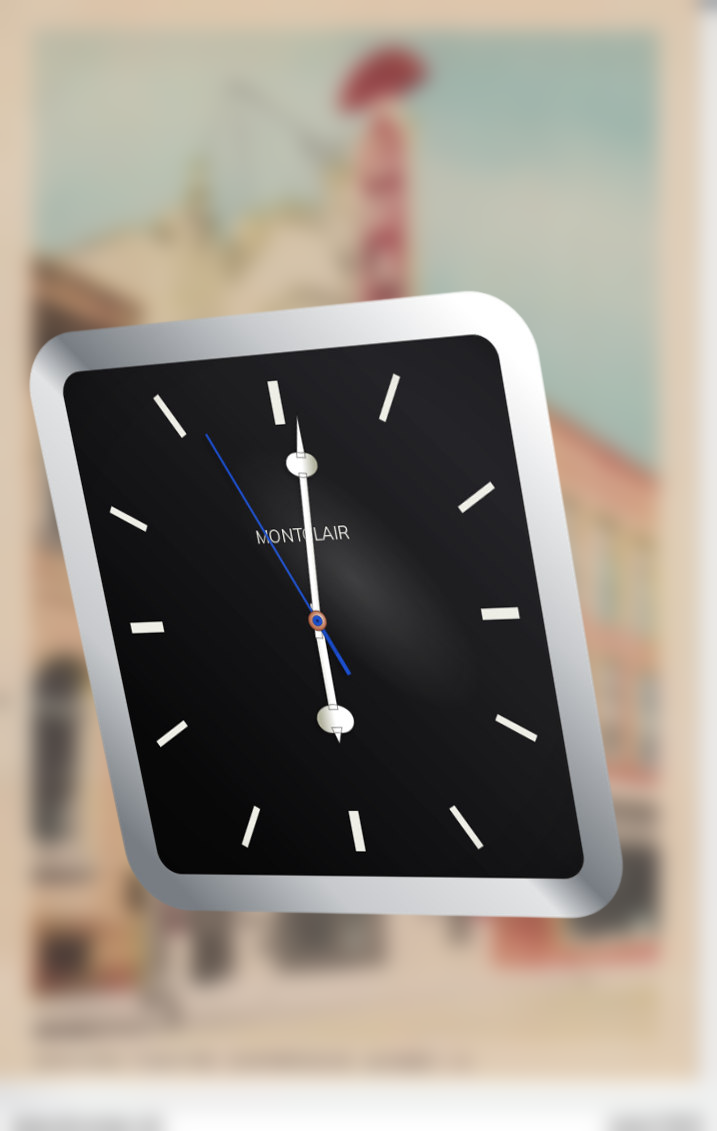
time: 6:00:56
